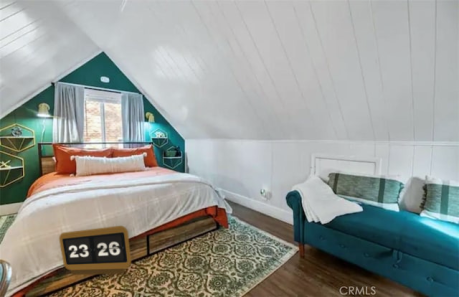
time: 23:26
